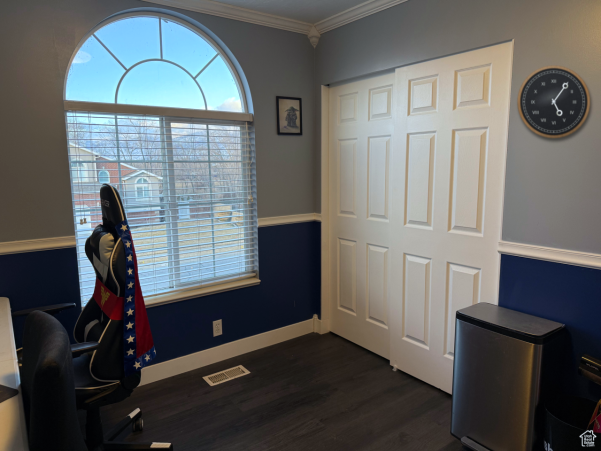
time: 5:06
